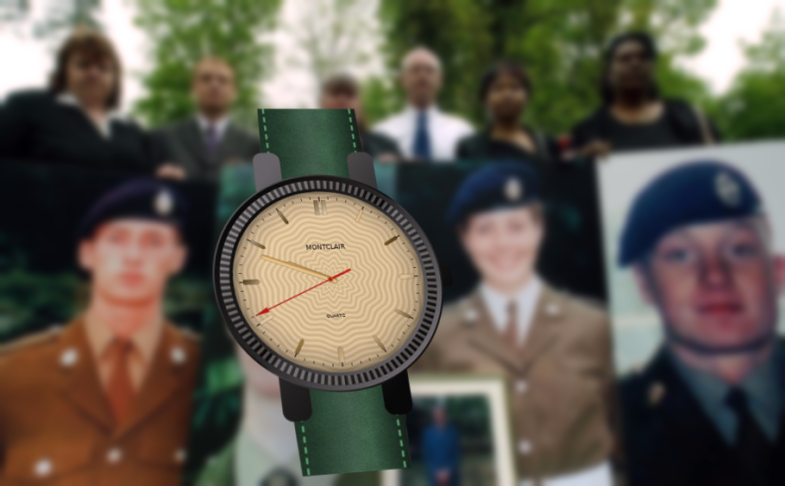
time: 9:48:41
